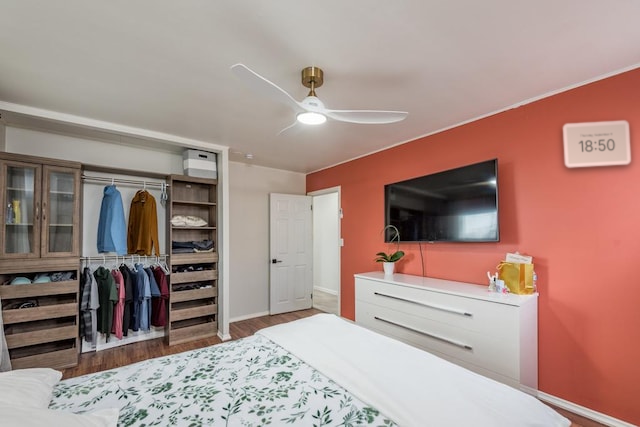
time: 18:50
